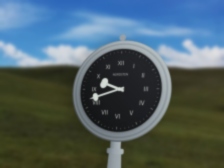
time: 9:42
